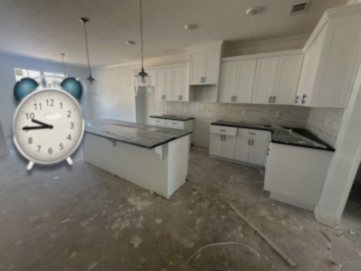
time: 9:45
